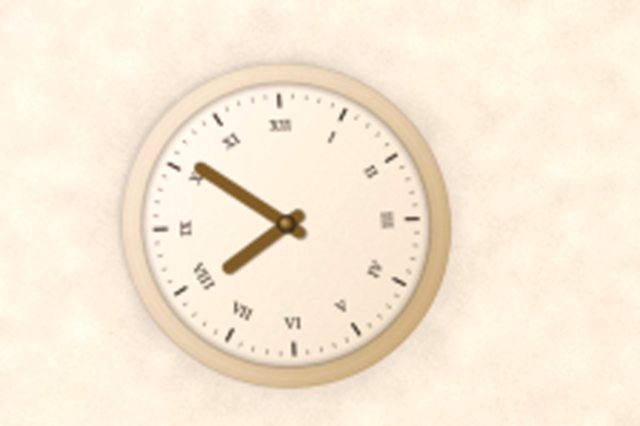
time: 7:51
